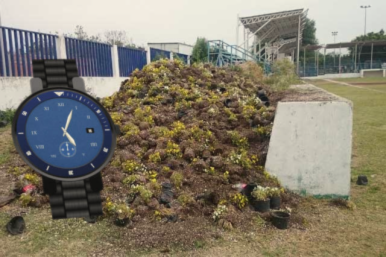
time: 5:04
